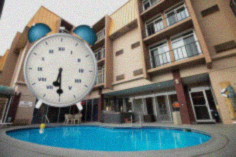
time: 6:30
